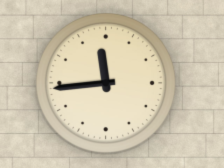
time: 11:44
